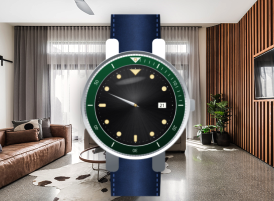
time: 9:49
